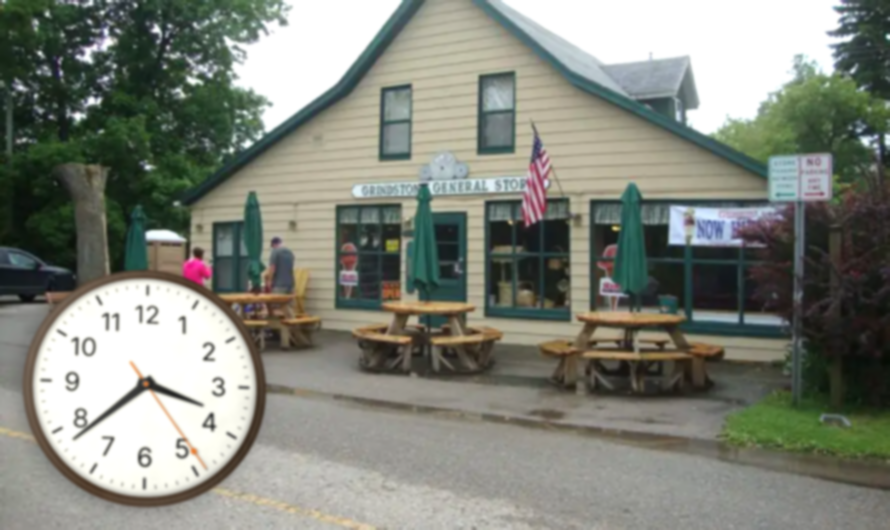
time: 3:38:24
